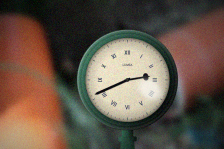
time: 2:41
